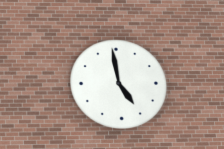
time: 4:59
